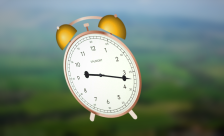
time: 9:17
